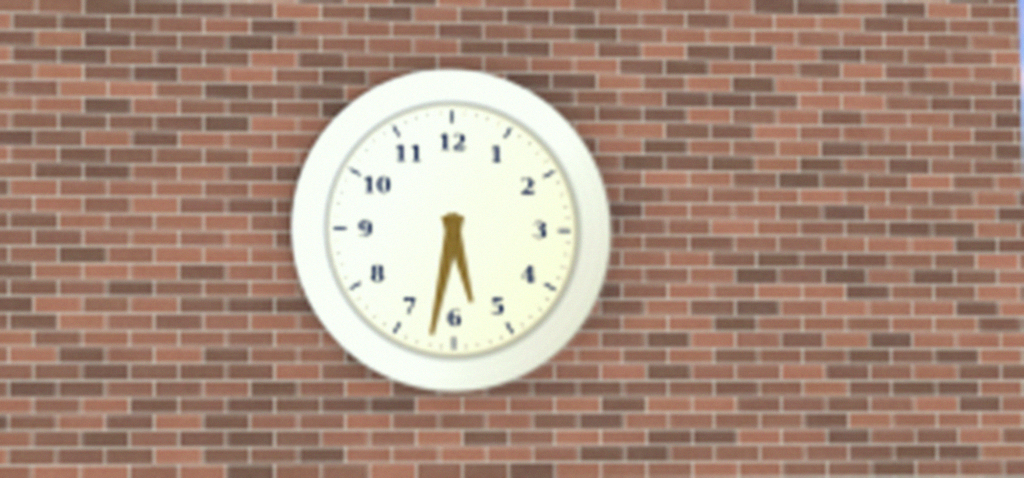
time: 5:32
